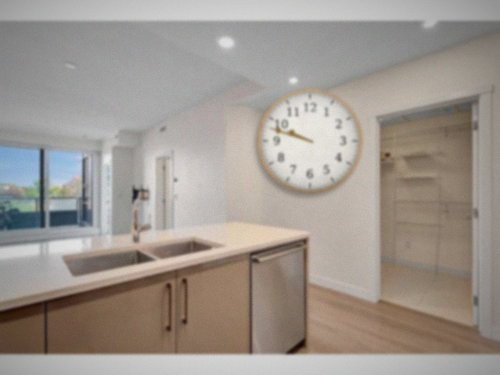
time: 9:48
